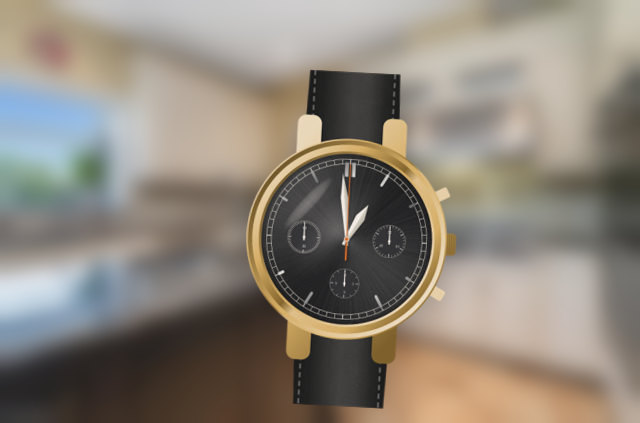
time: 12:59
